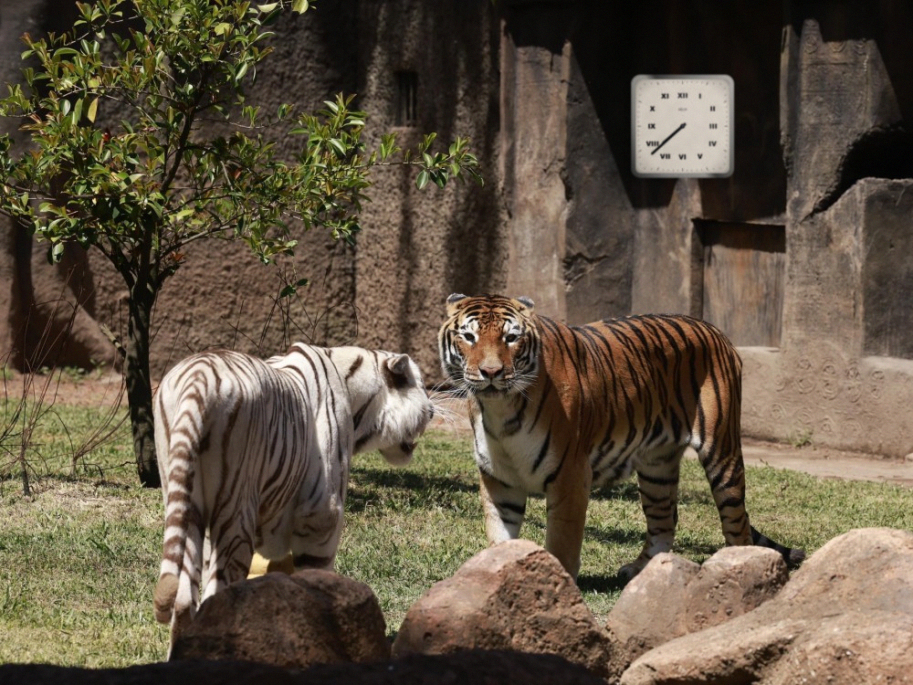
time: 7:38
